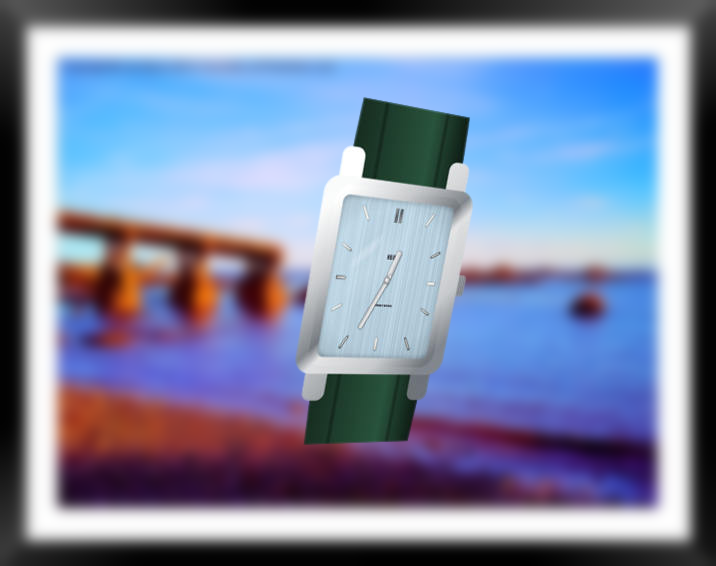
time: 12:34
